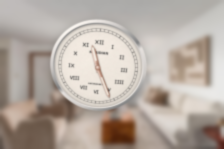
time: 11:26
